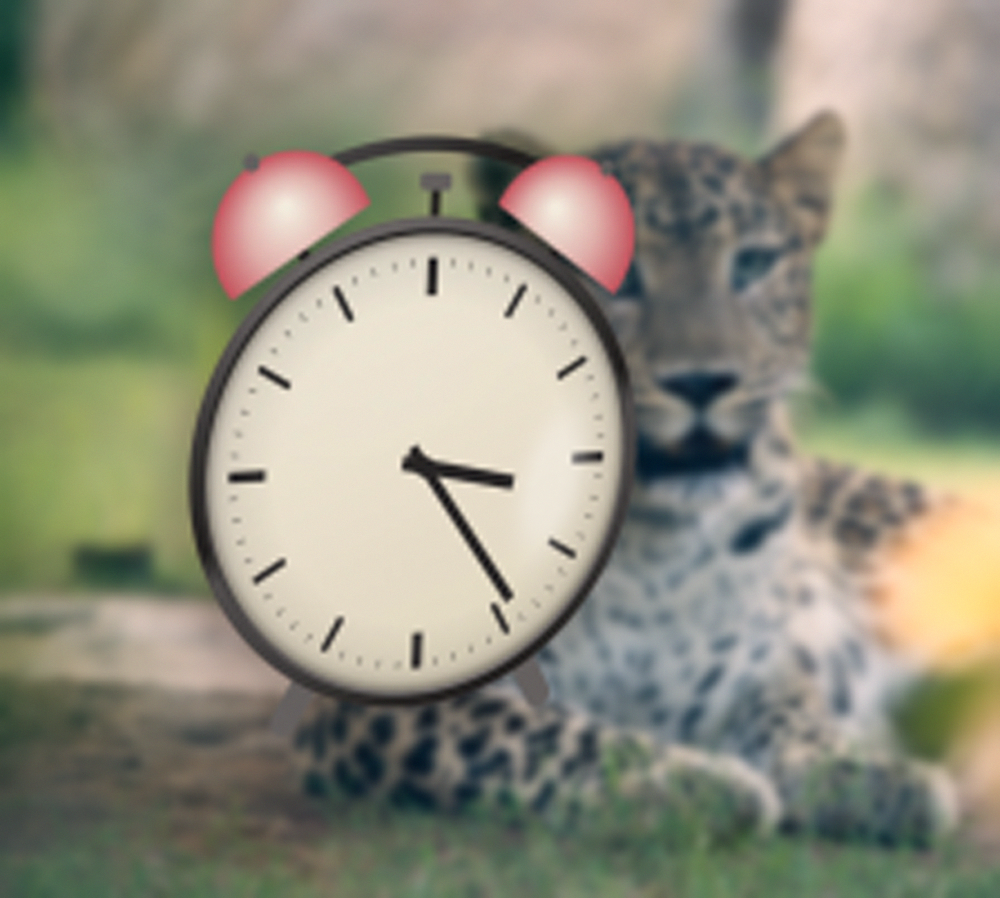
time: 3:24
